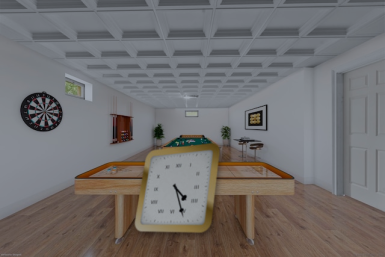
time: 4:26
